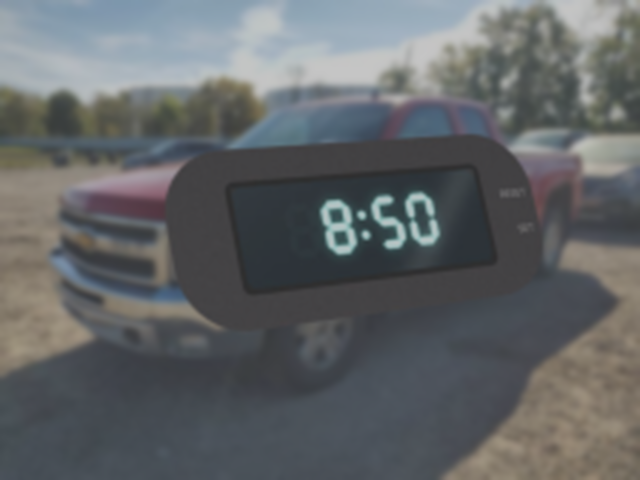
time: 8:50
